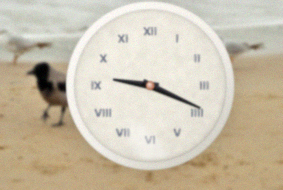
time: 9:19
